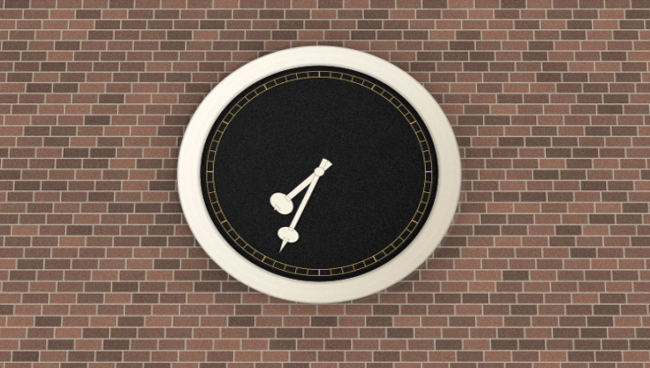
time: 7:34
